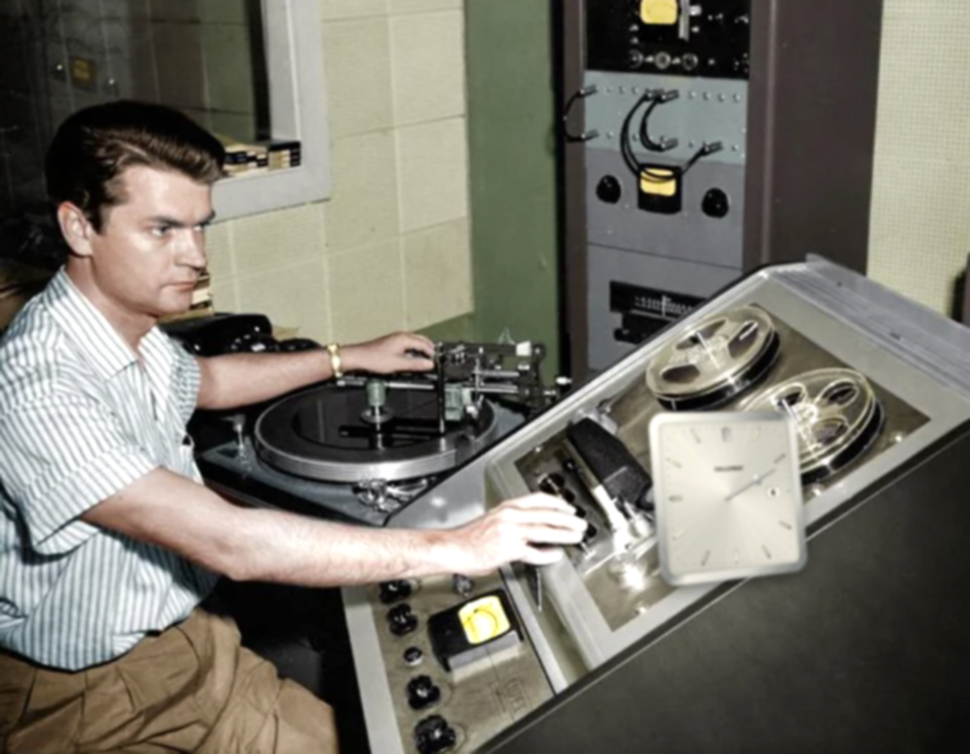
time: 2:11
